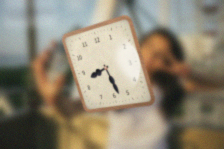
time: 8:28
